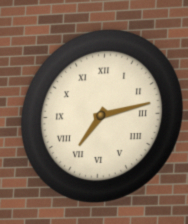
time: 7:13
